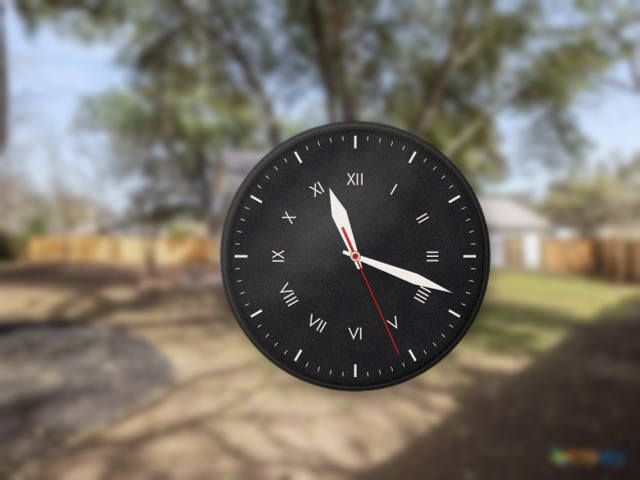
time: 11:18:26
